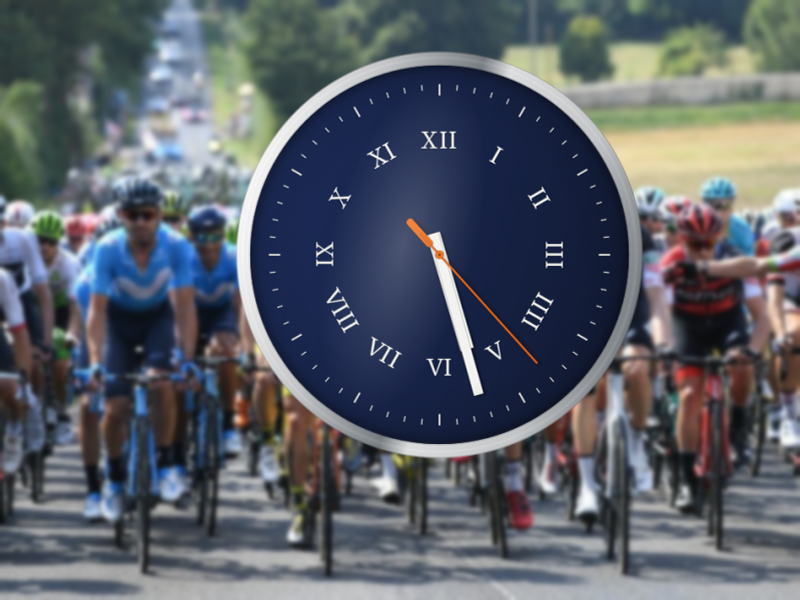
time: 5:27:23
